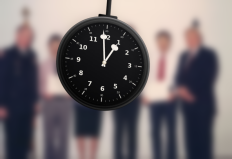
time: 12:59
